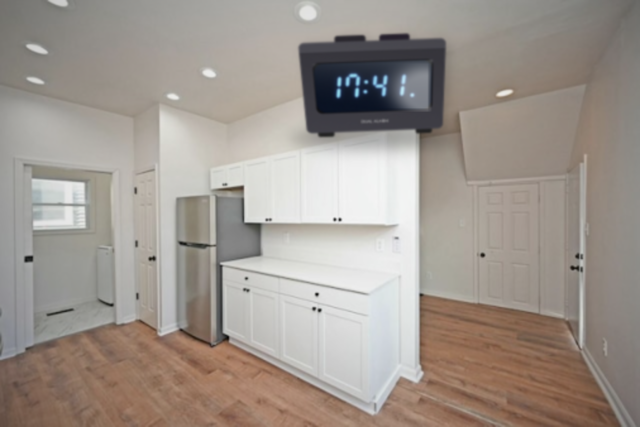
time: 17:41
